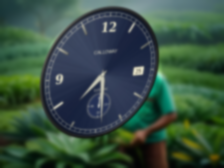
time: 7:29
